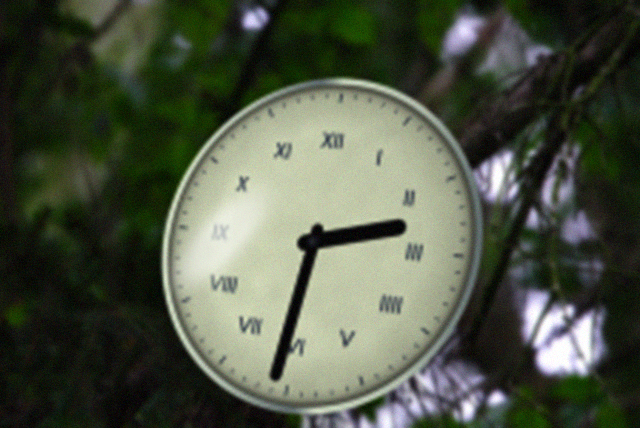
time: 2:31
